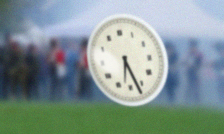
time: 6:27
